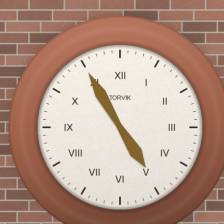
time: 4:55
